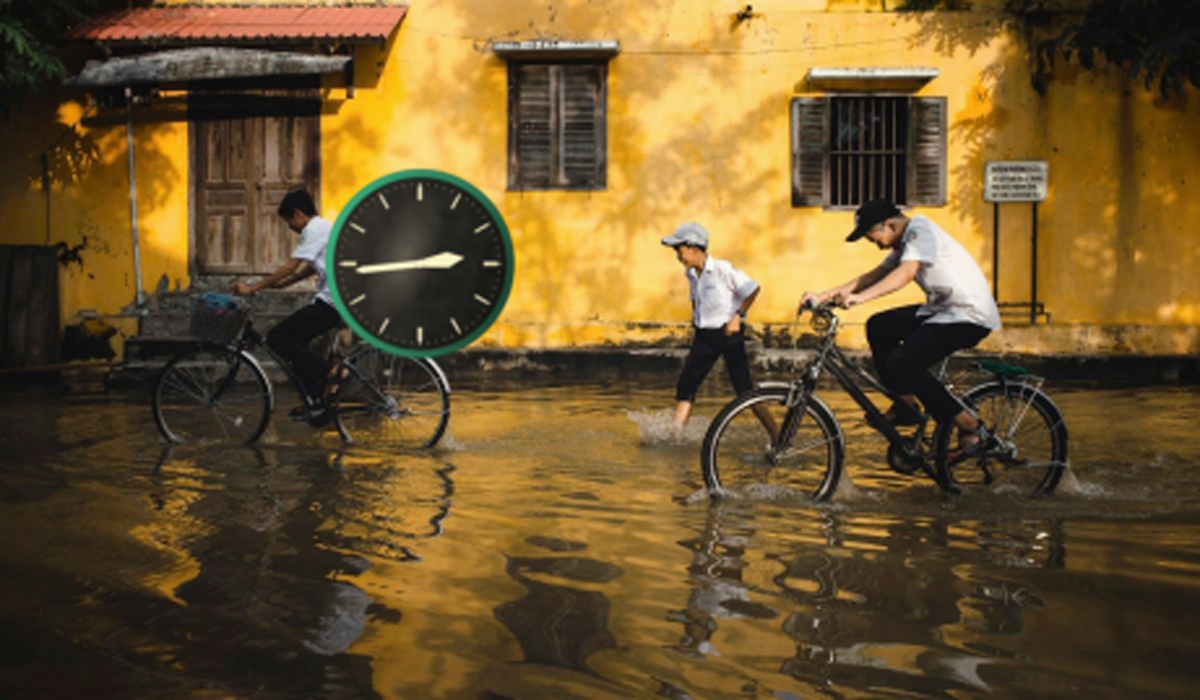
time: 2:44
